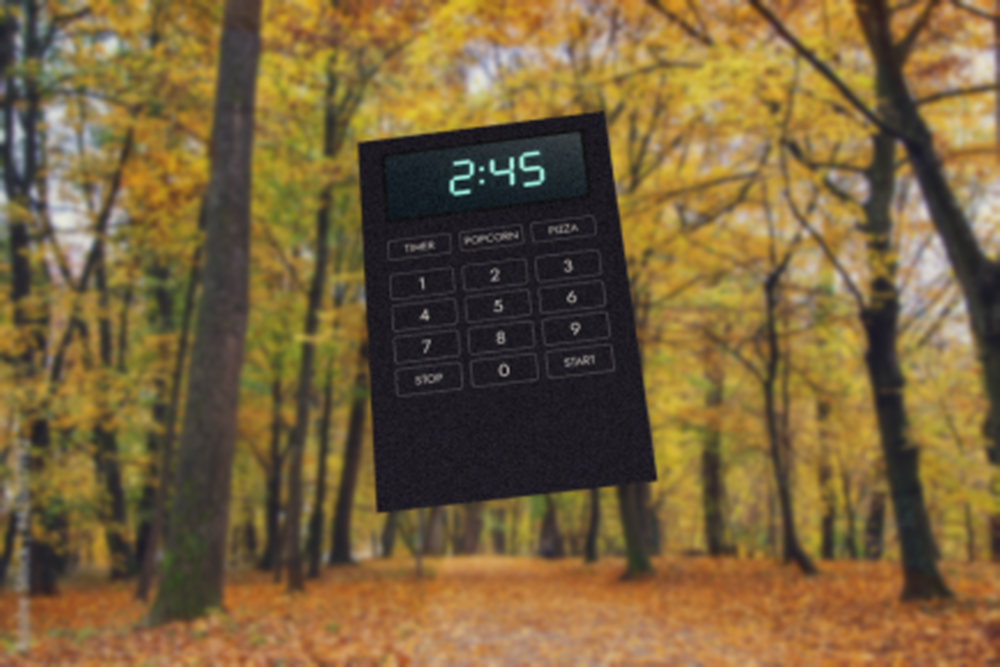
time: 2:45
